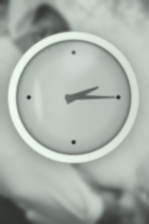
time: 2:15
